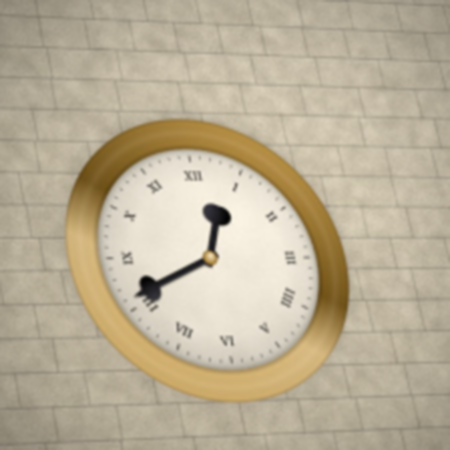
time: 12:41
